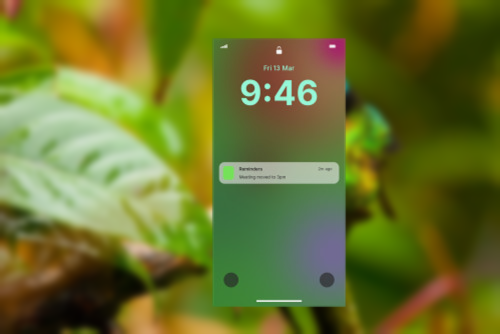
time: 9:46
